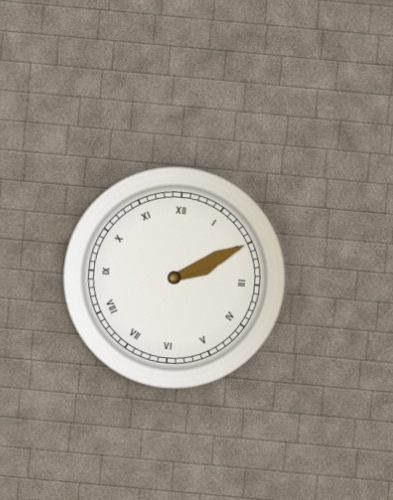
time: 2:10
